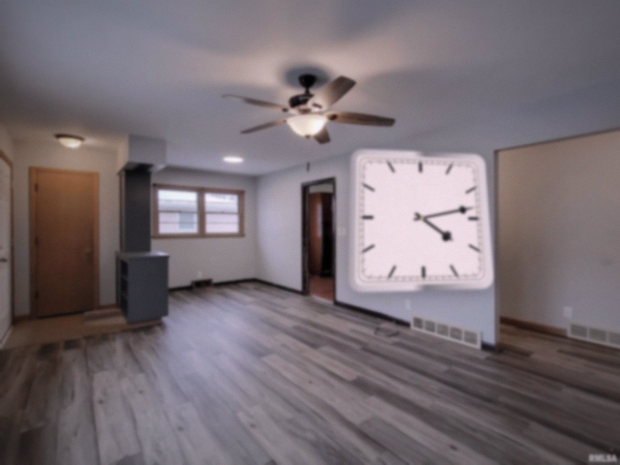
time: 4:13
